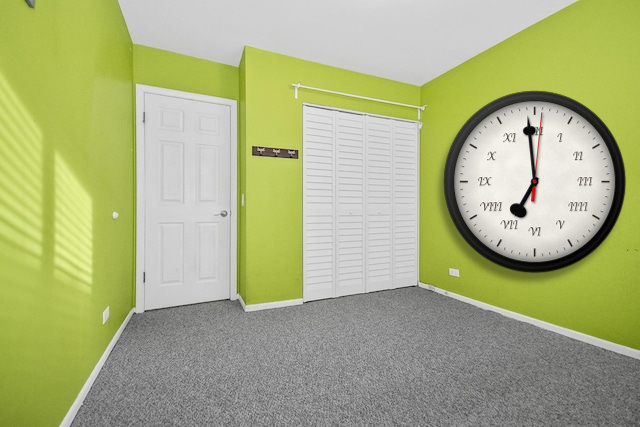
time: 6:59:01
